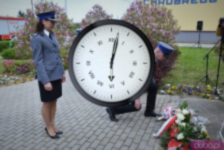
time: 6:02
